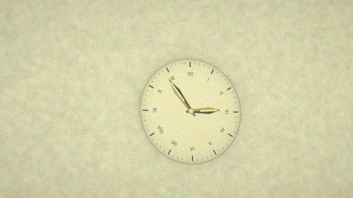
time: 2:54
